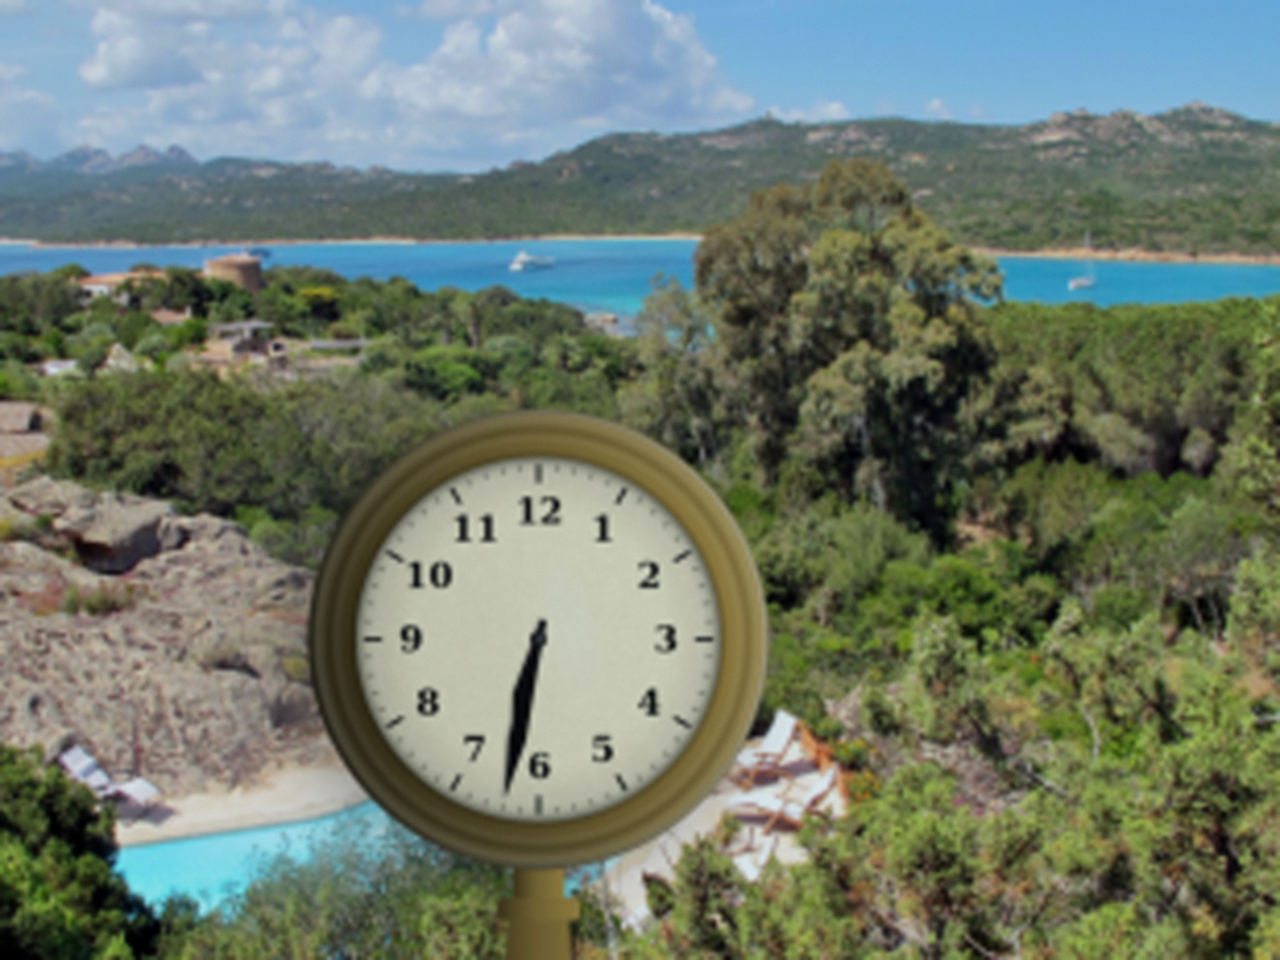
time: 6:32
